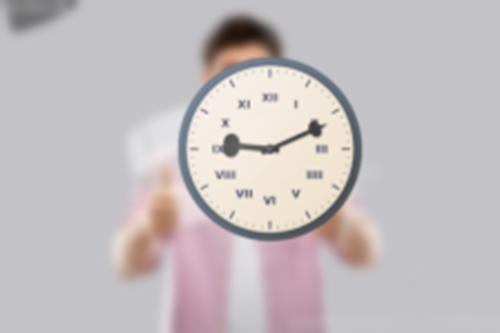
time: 9:11
